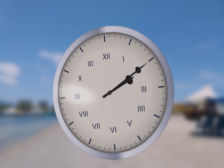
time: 2:10
